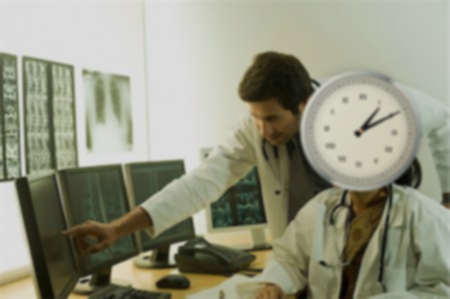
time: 1:10
